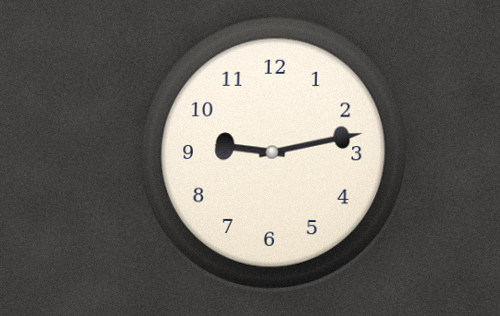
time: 9:13
